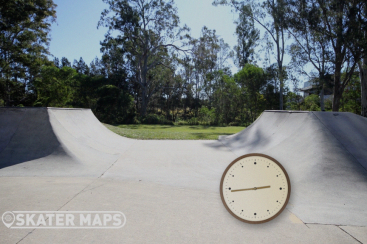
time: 2:44
